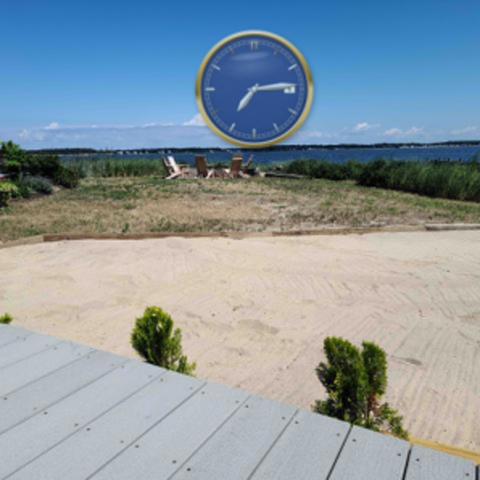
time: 7:14
